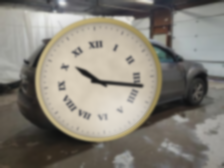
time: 10:17
